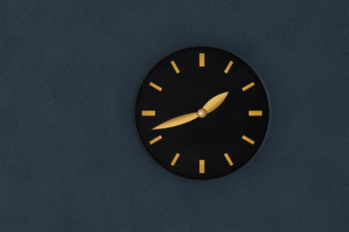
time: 1:42
